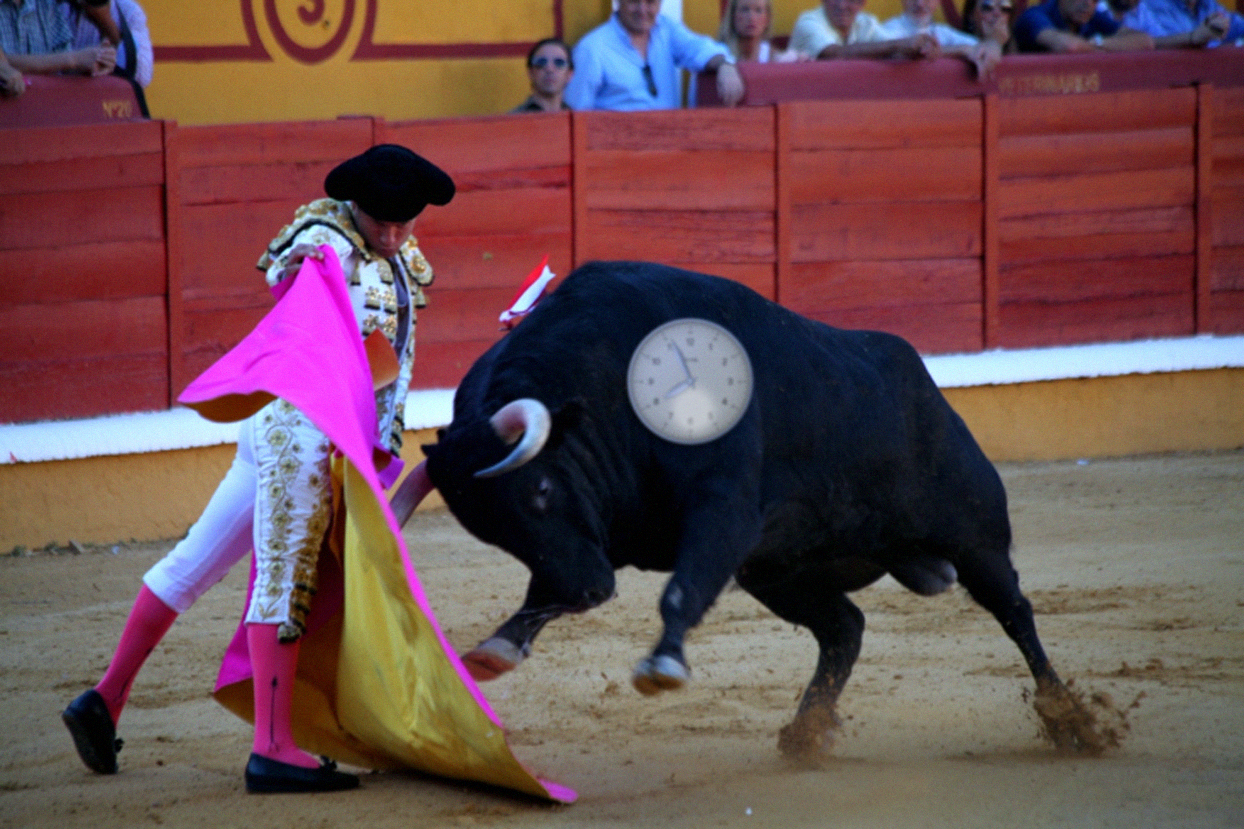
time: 7:56
